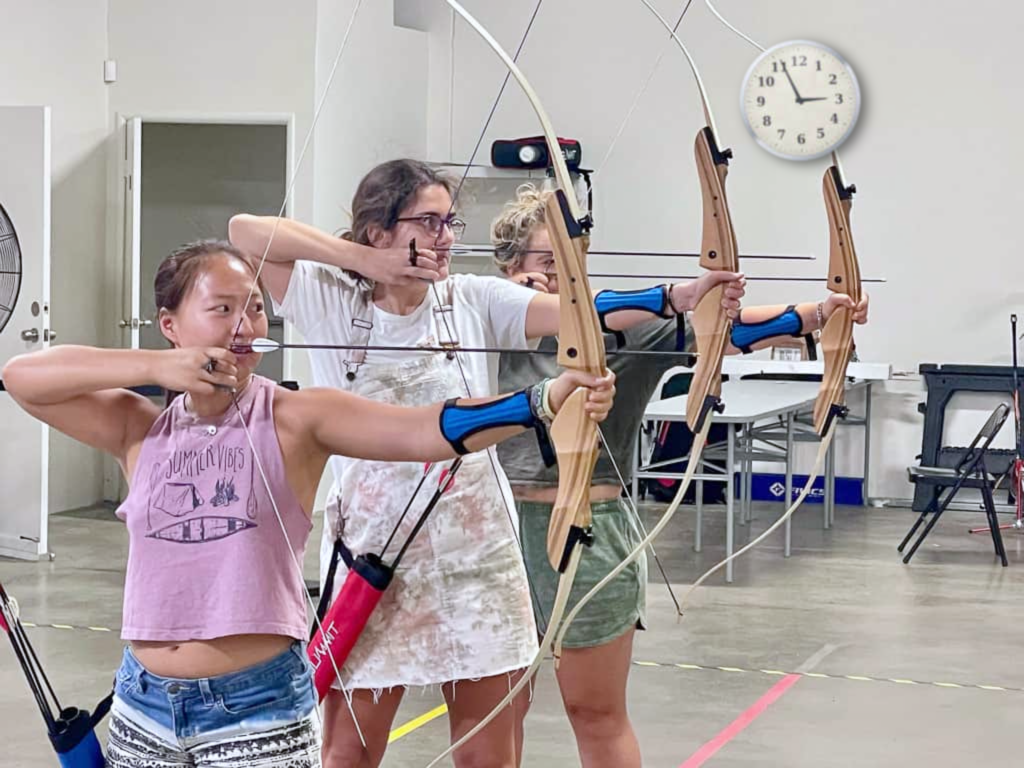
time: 2:56
